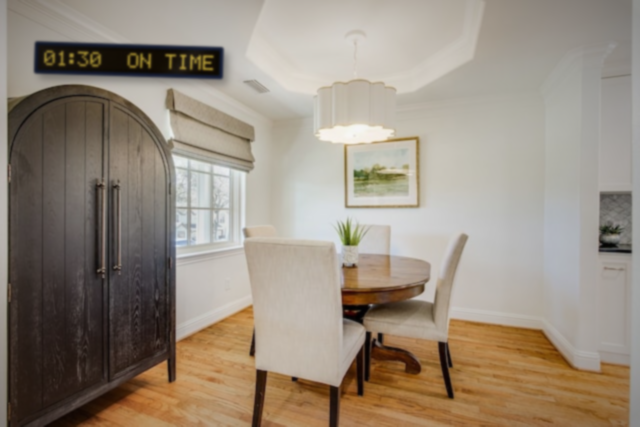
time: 1:30
